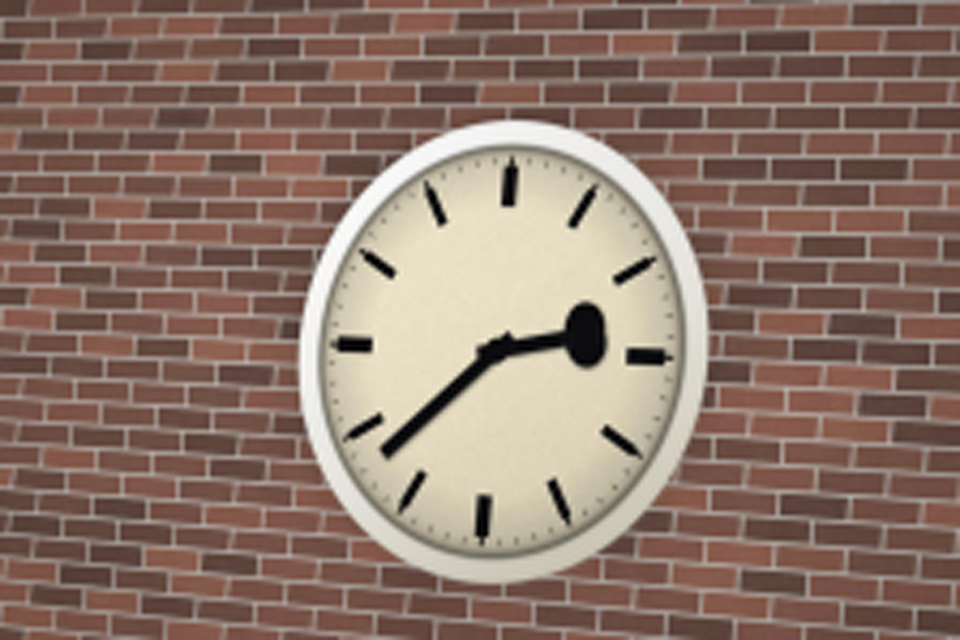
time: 2:38
